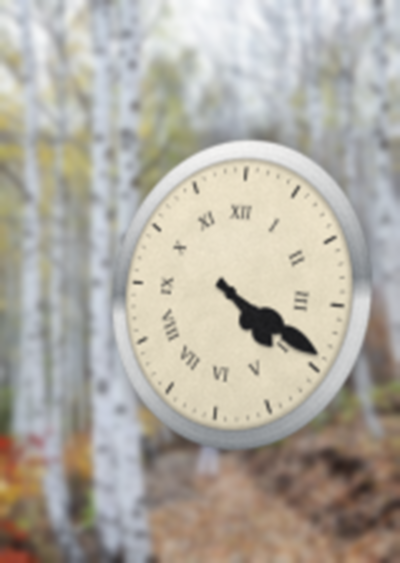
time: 4:19
